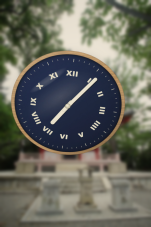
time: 7:06
